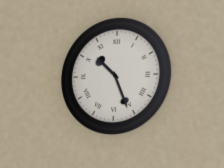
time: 10:26
